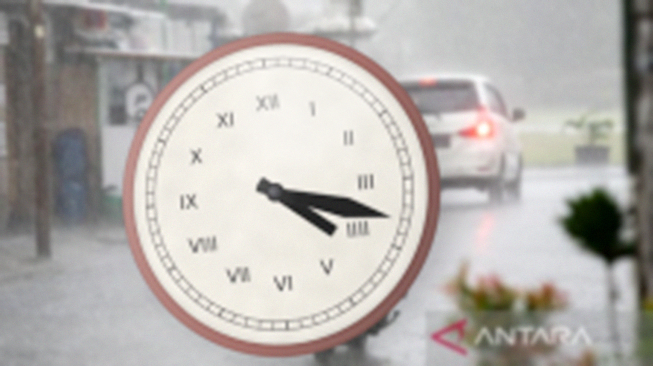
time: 4:18
